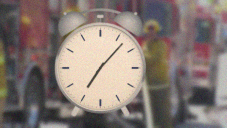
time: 7:07
